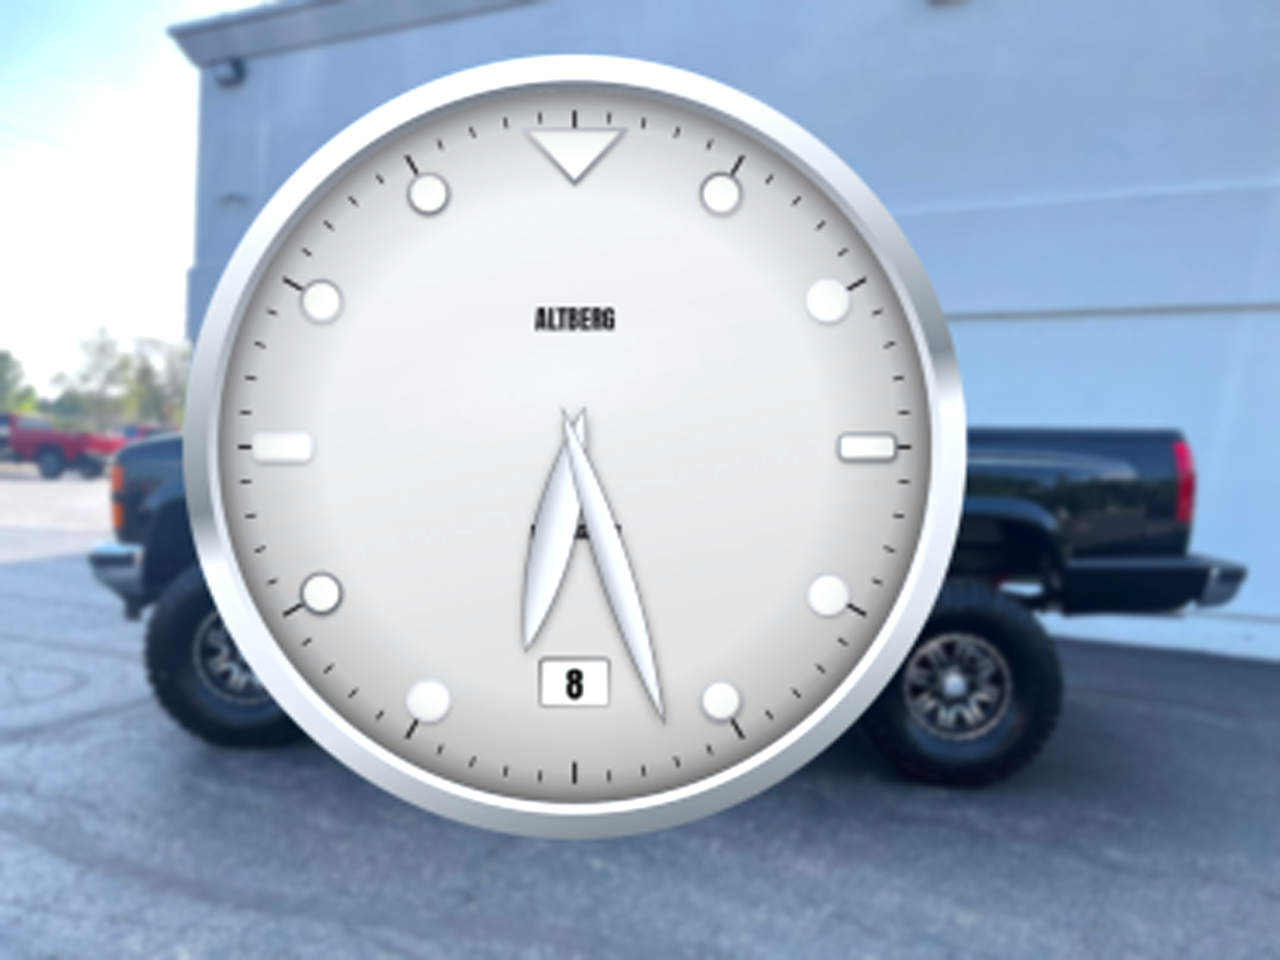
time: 6:27
